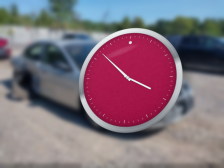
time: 3:52
